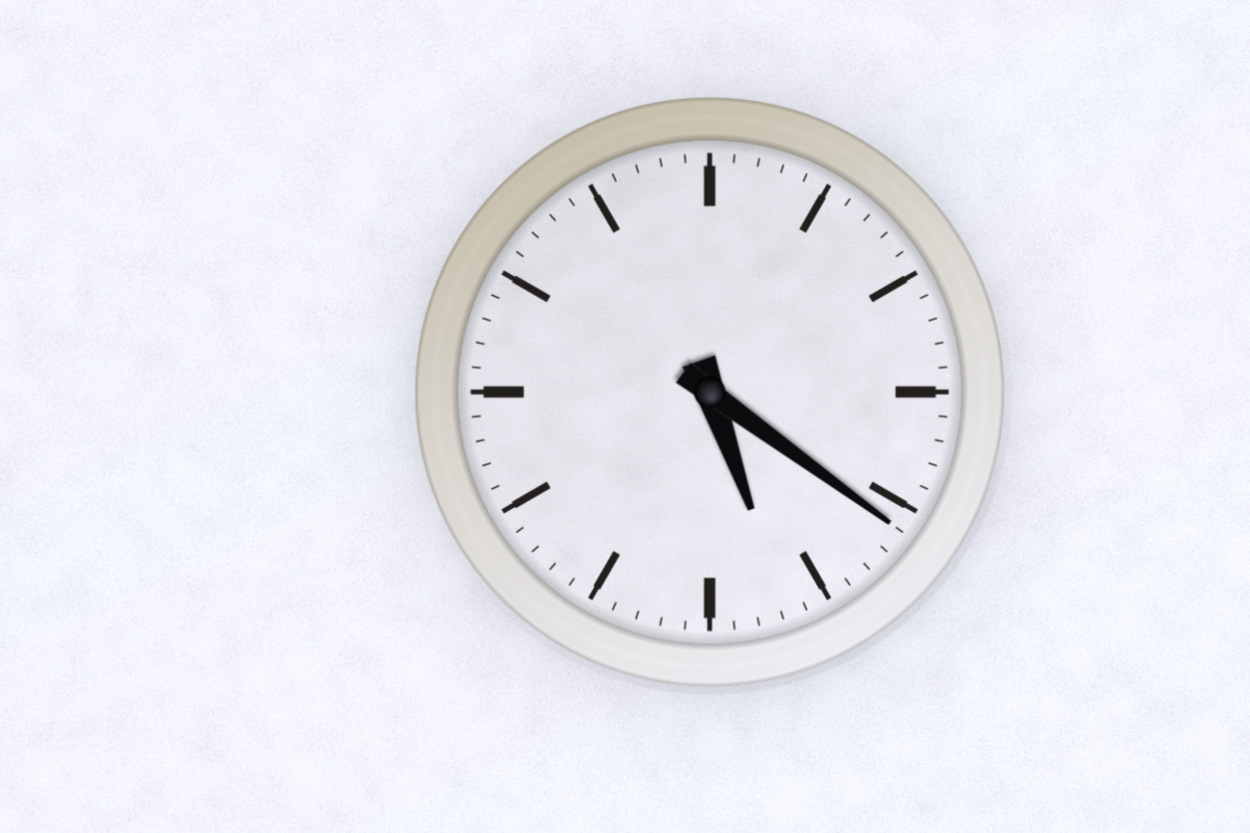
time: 5:21
